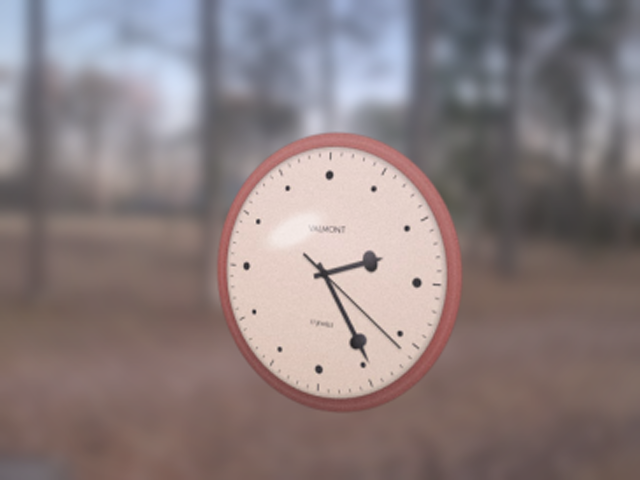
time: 2:24:21
